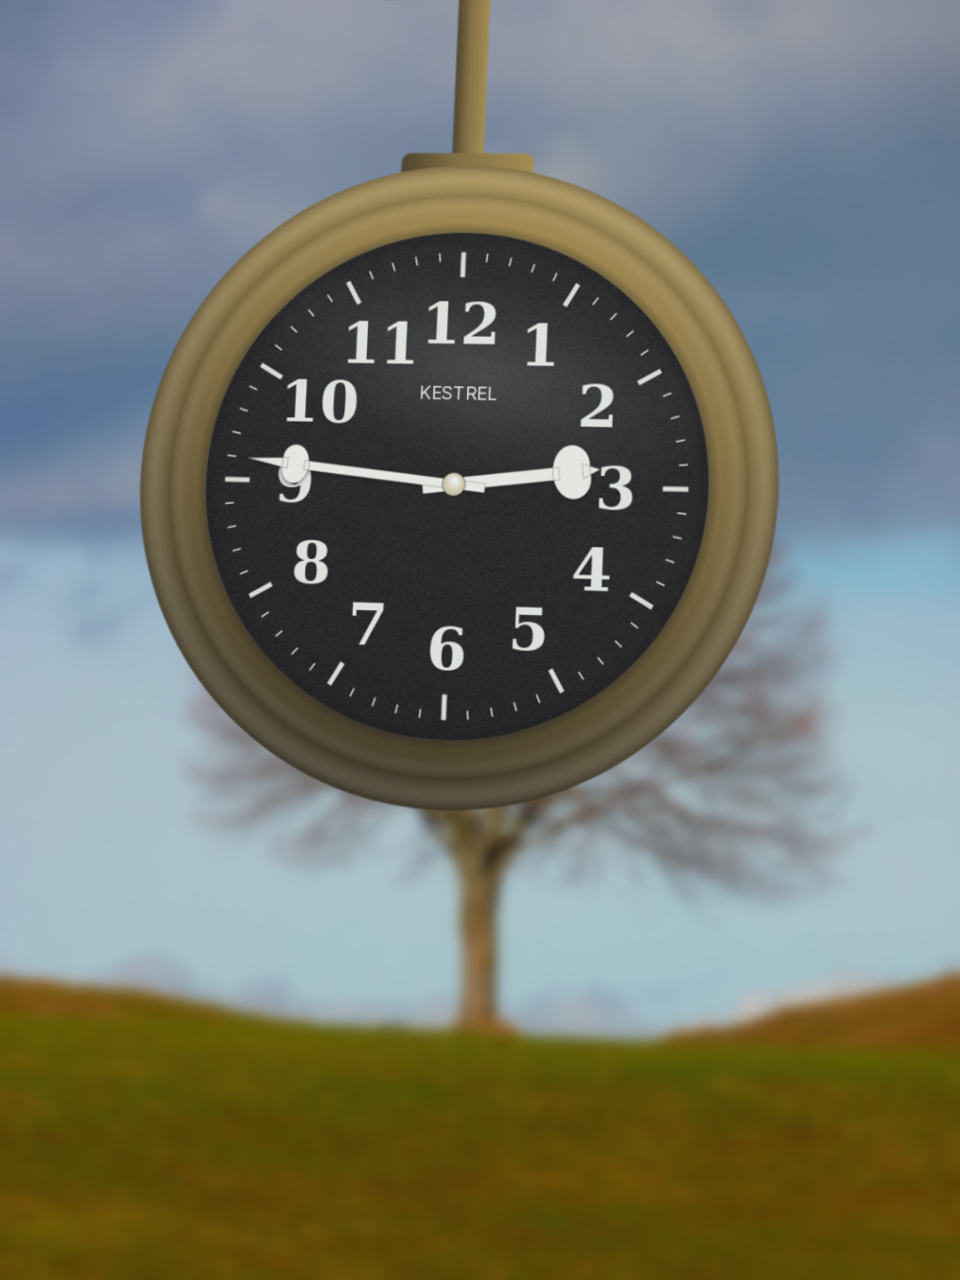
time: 2:46
